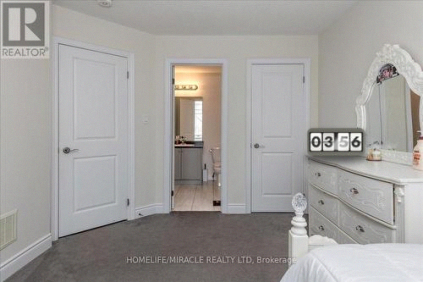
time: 3:56
